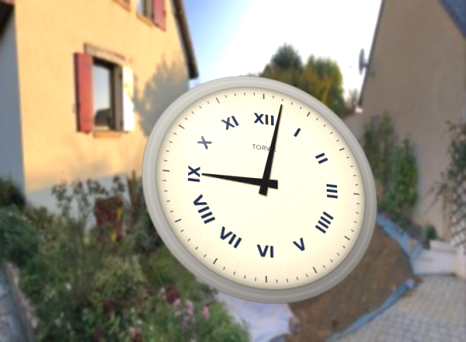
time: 9:02
